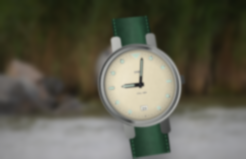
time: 9:02
